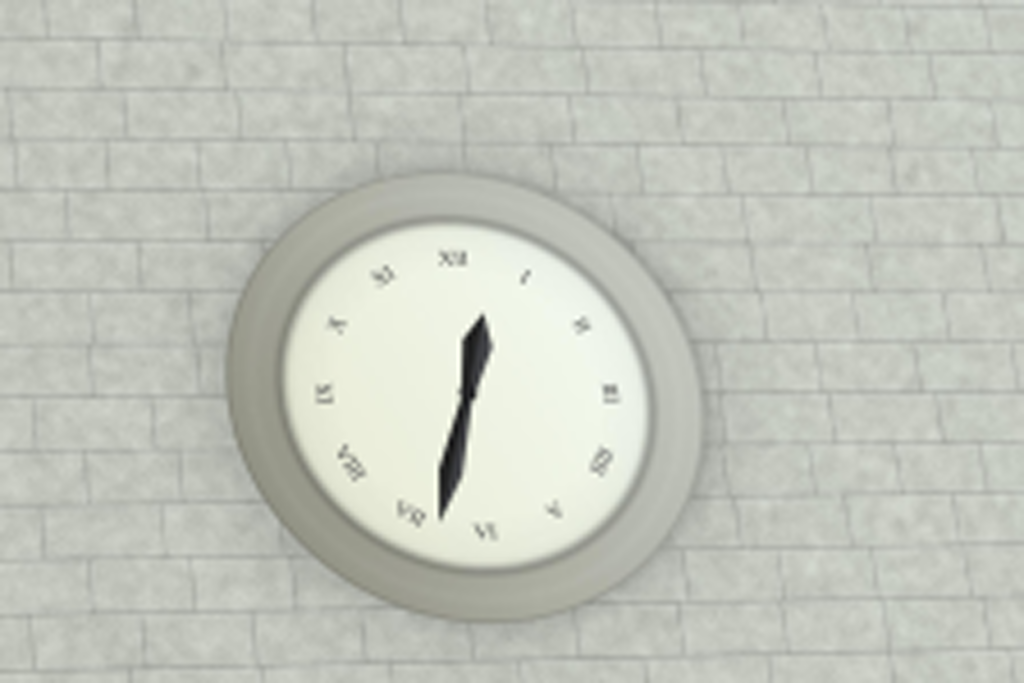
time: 12:33
